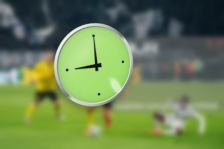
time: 9:00
